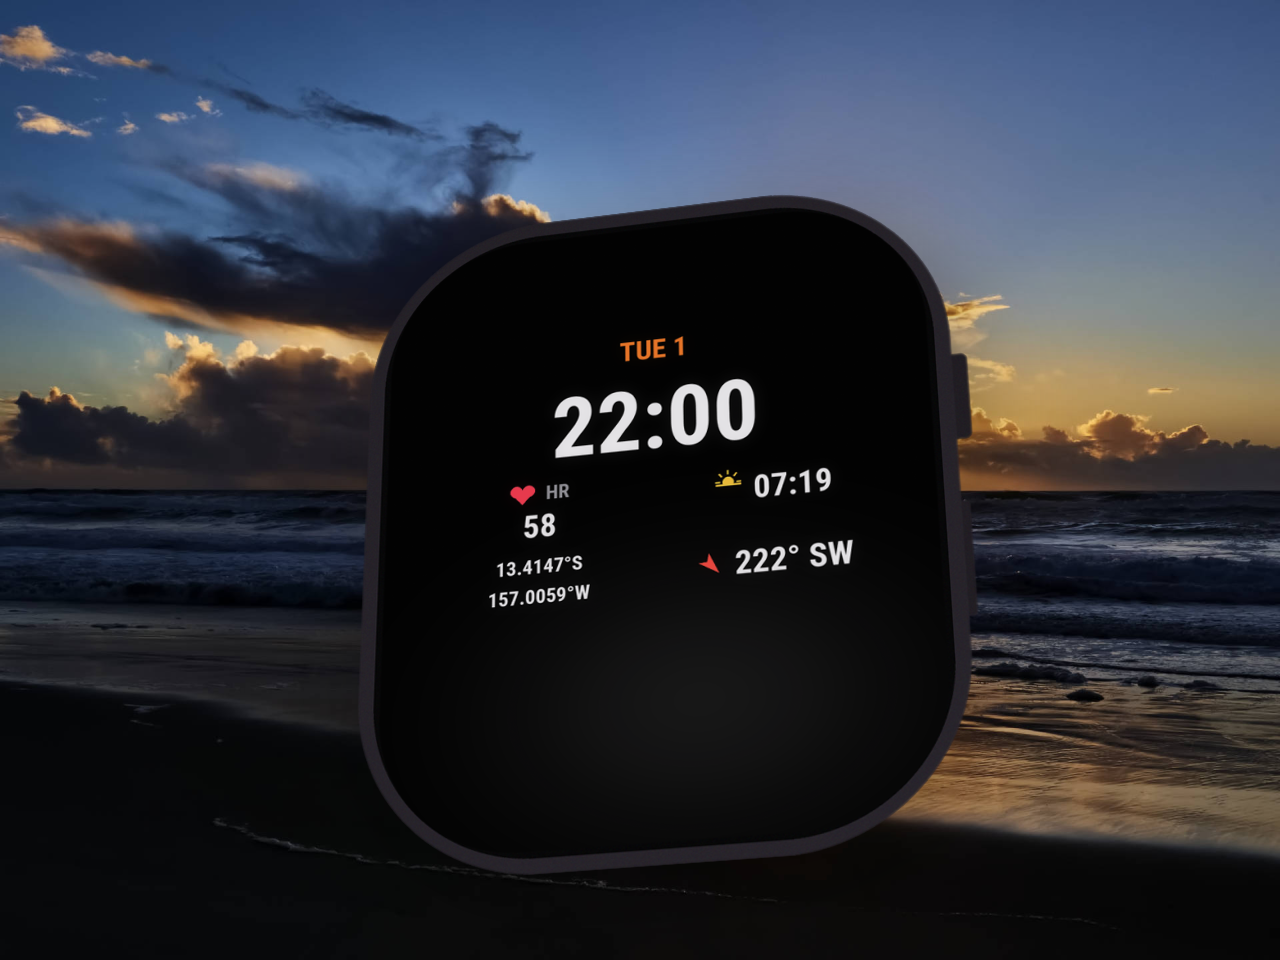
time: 22:00
